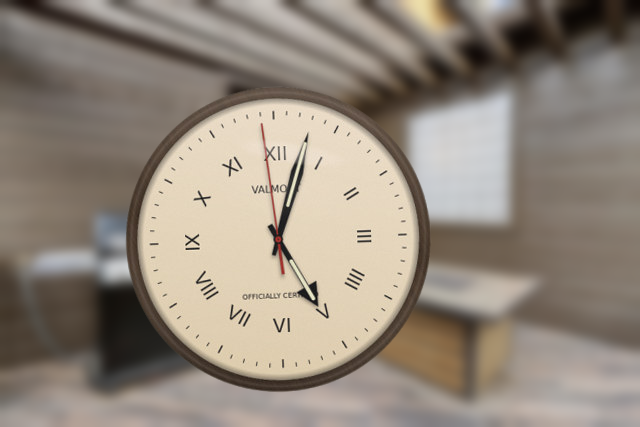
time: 5:02:59
